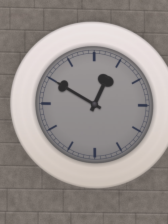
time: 12:50
